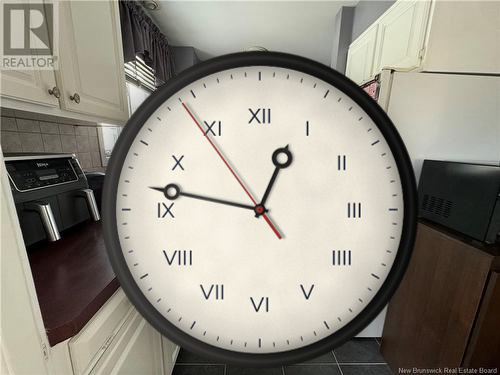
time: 12:46:54
